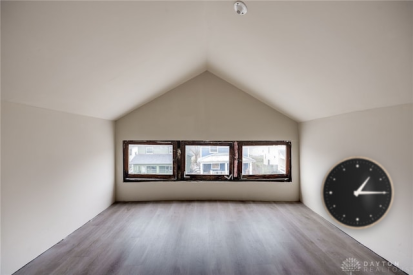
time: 1:15
